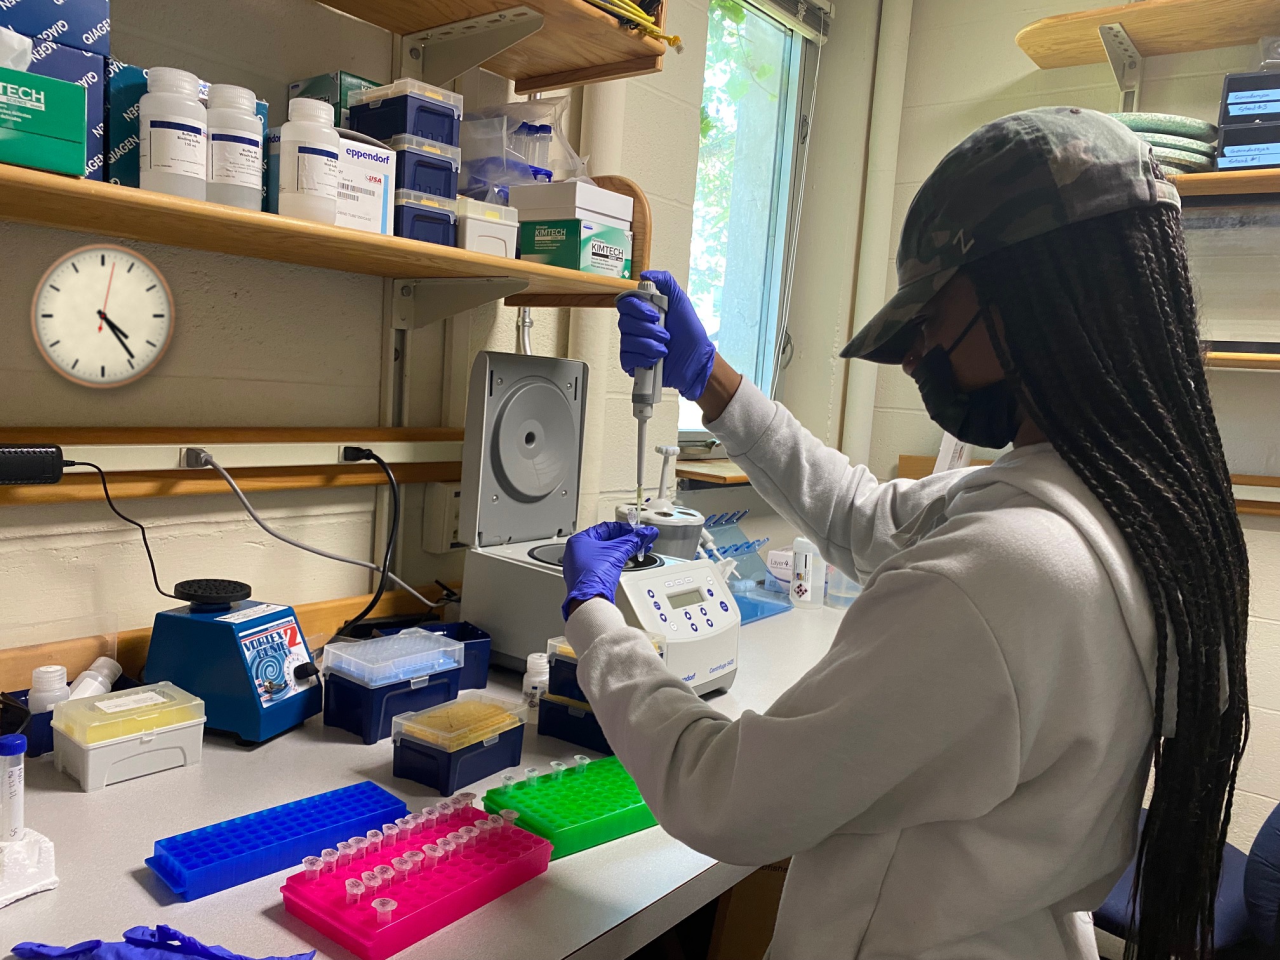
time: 4:24:02
